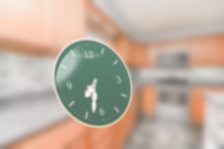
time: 7:33
